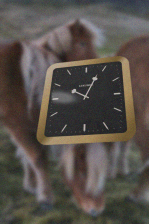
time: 10:04
